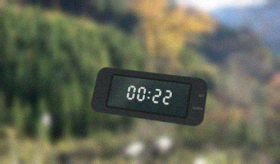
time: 0:22
